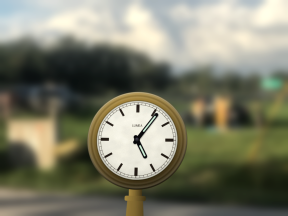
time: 5:06
